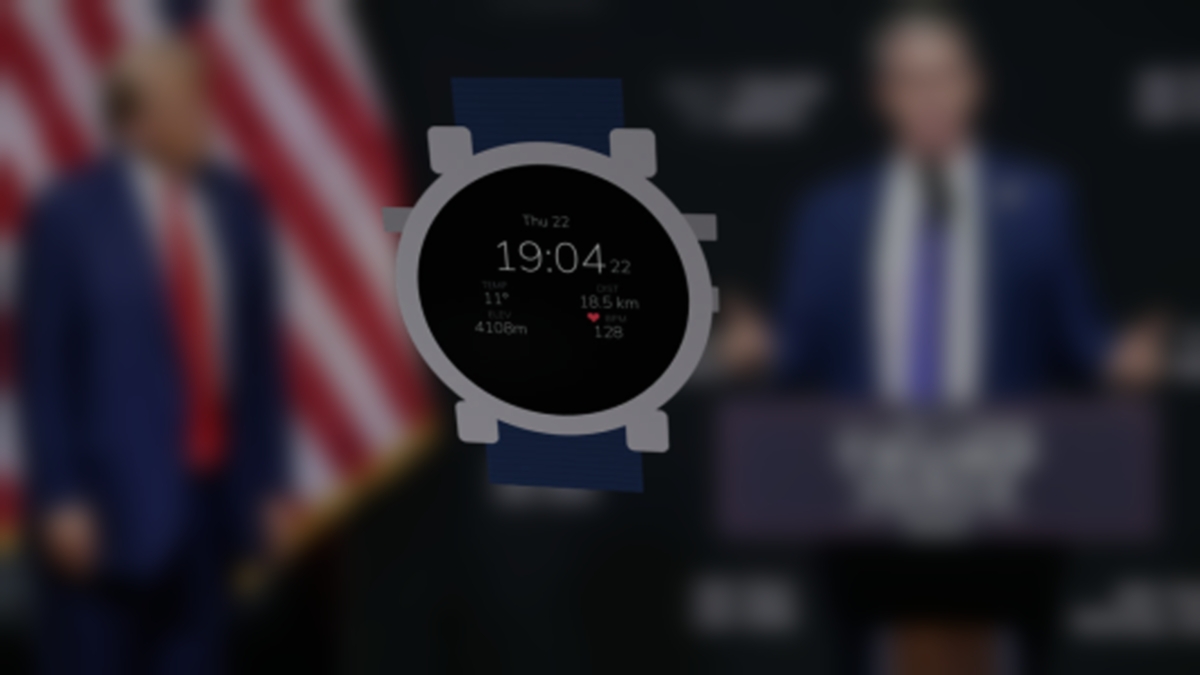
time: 19:04
